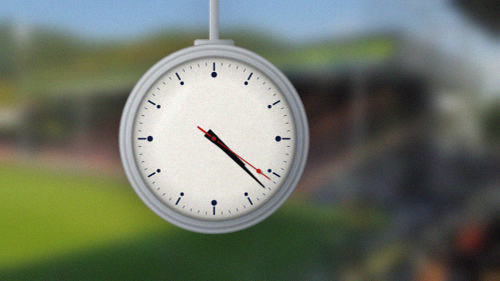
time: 4:22:21
